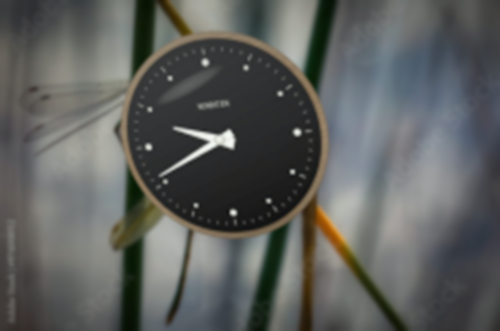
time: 9:41
